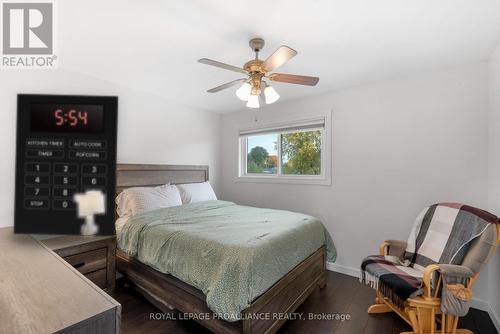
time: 5:54
